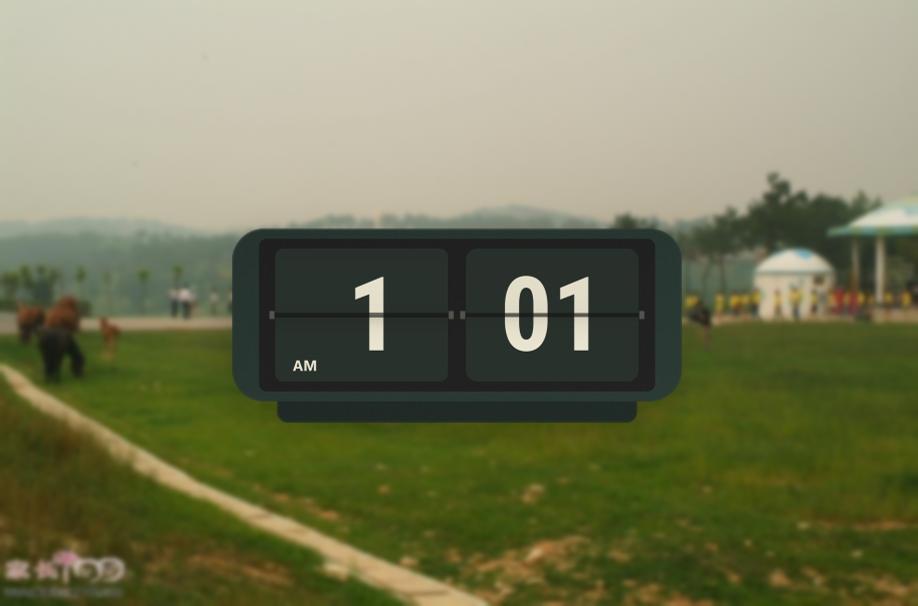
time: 1:01
